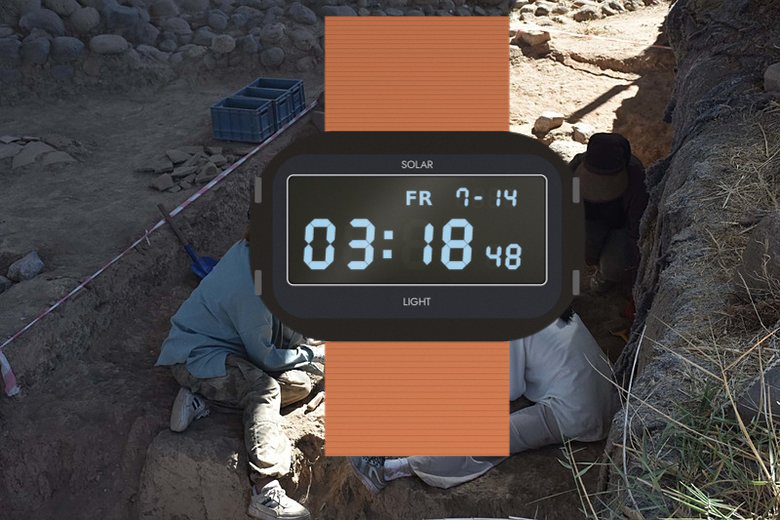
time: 3:18:48
